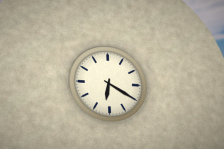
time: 6:20
